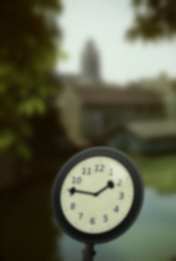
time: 1:46
